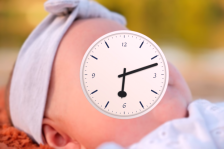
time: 6:12
